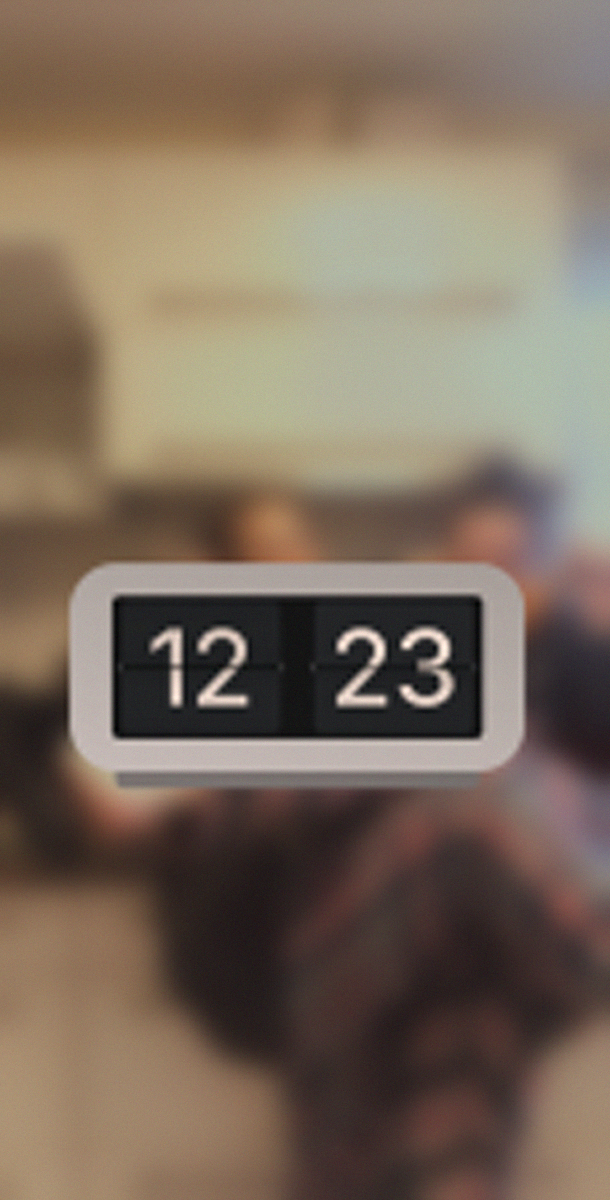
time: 12:23
